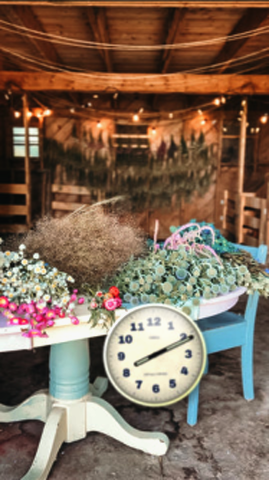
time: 8:11
